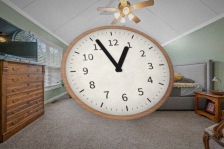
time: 12:56
